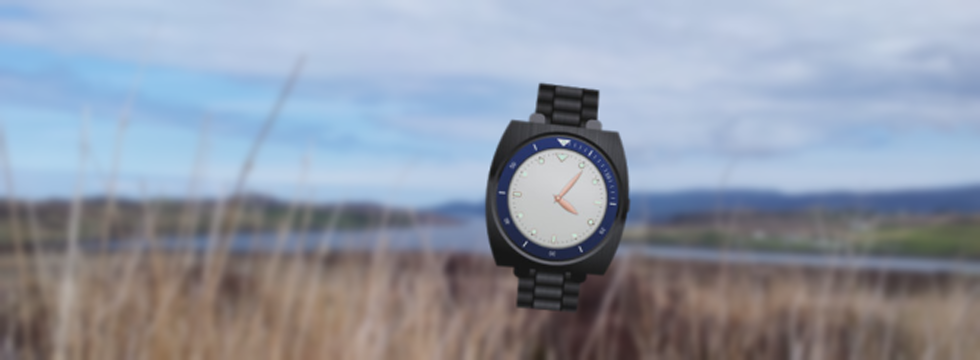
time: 4:06
